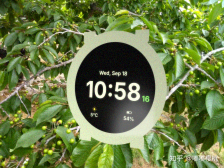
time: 10:58
